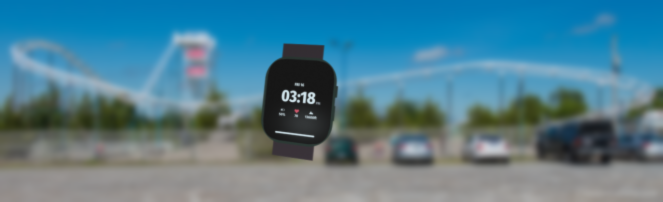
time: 3:18
